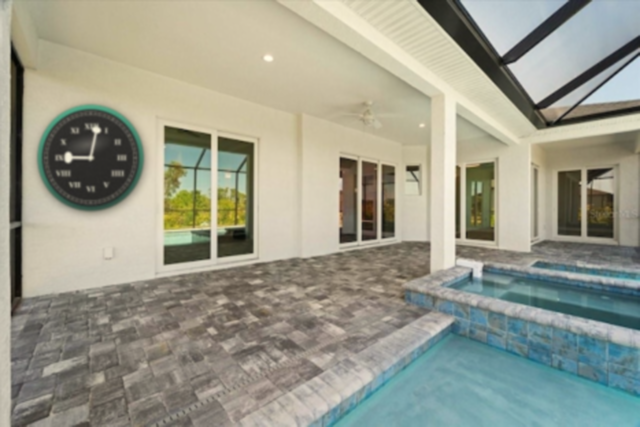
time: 9:02
